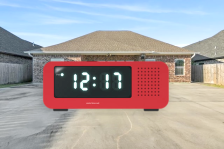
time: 12:17
